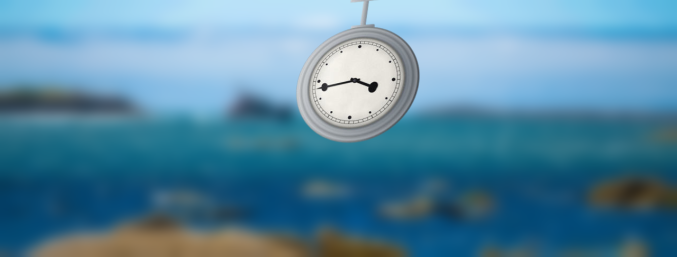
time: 3:43
